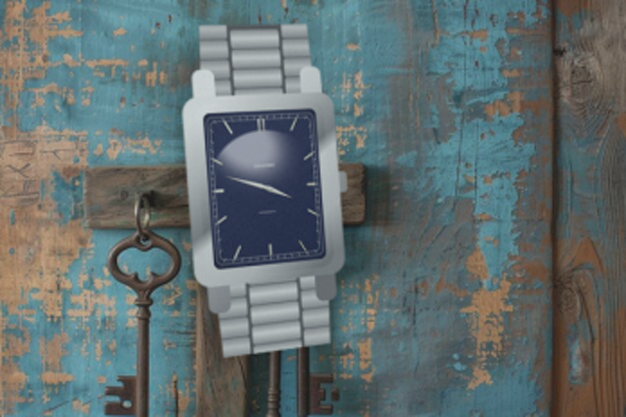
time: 3:48
